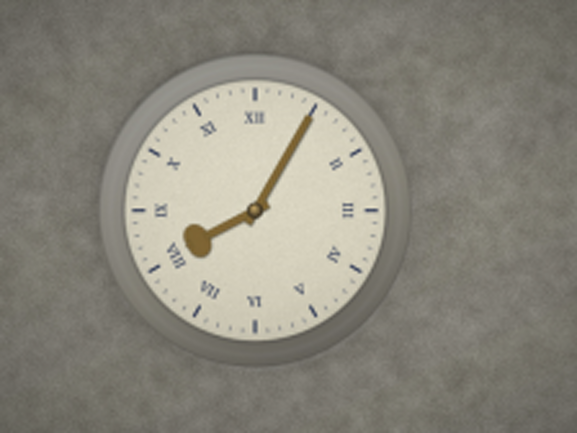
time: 8:05
